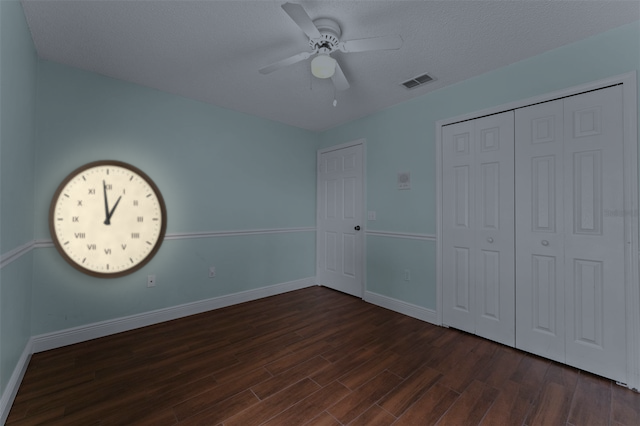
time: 12:59
